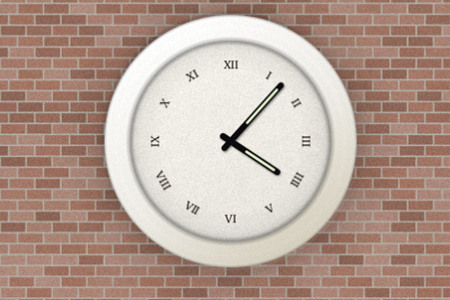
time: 4:07
